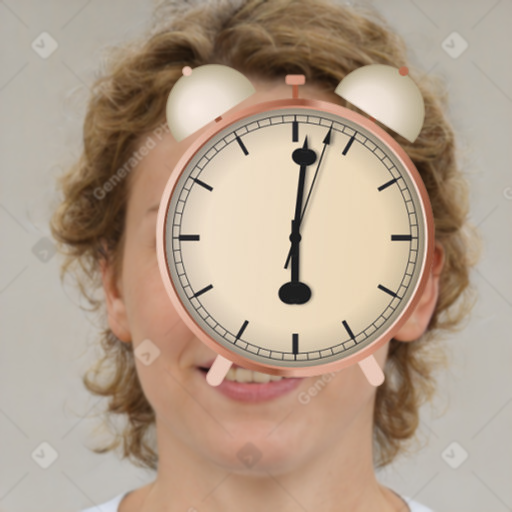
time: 6:01:03
